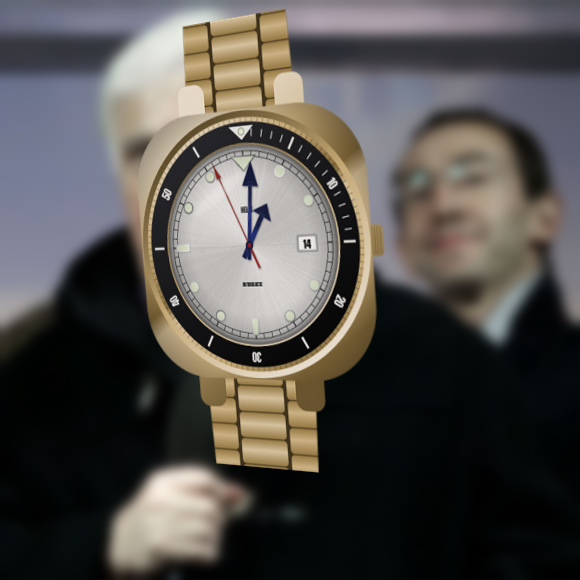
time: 1:00:56
